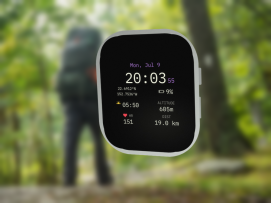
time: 20:03
